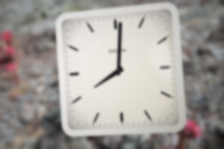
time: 8:01
